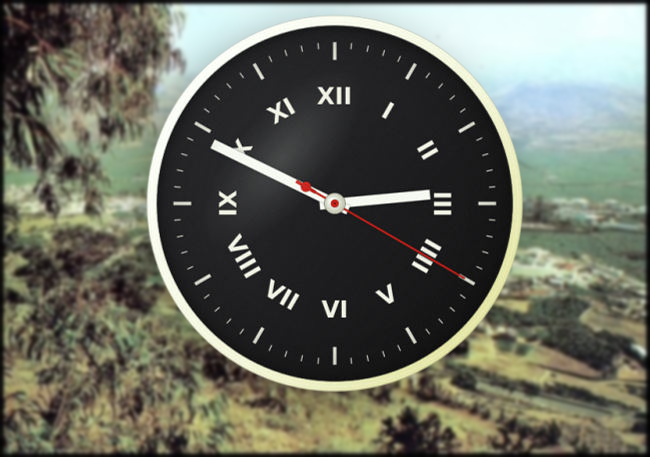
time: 2:49:20
